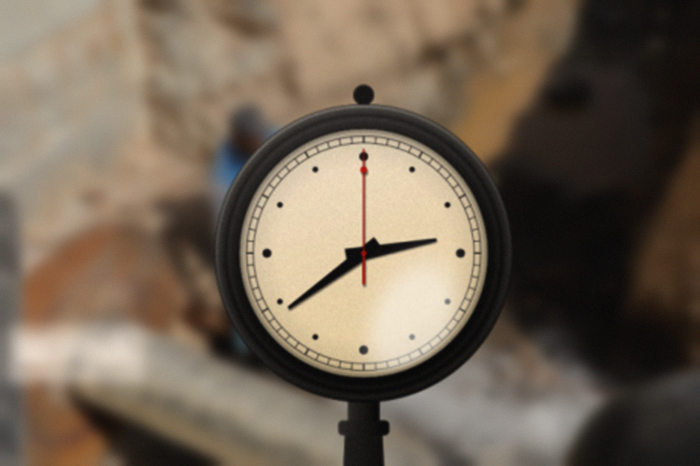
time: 2:39:00
